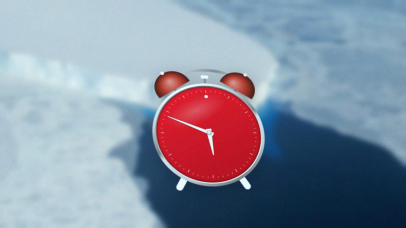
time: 5:49
